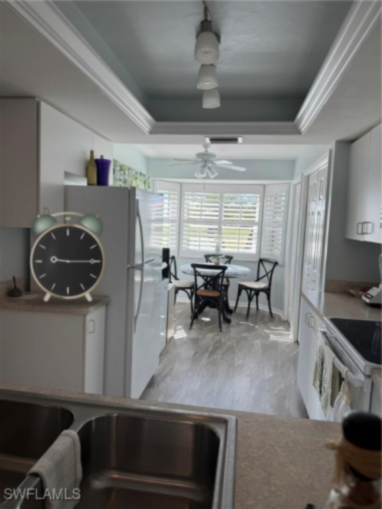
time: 9:15
